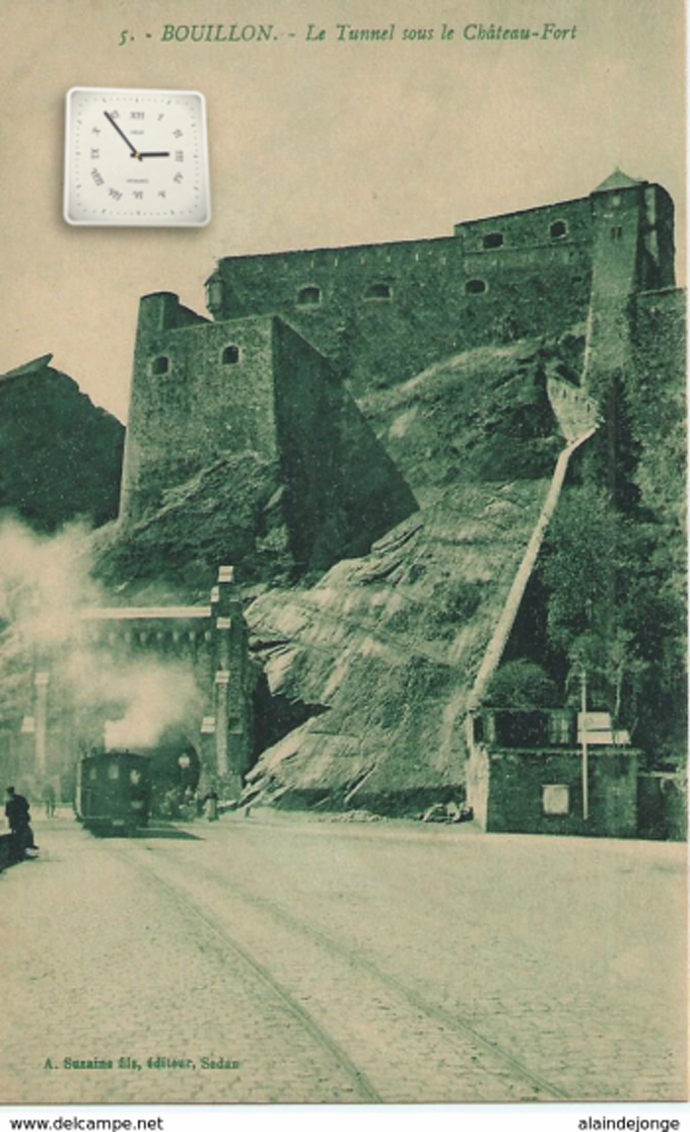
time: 2:54
